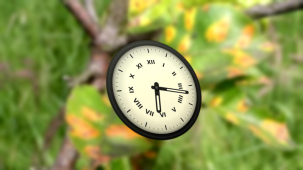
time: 6:17
